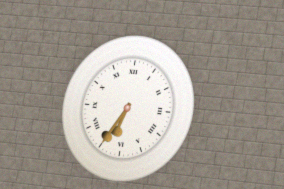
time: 6:35
